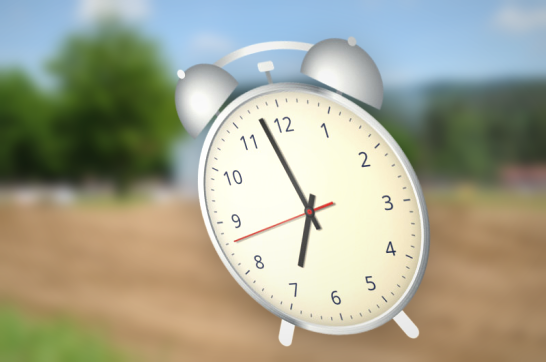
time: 6:57:43
